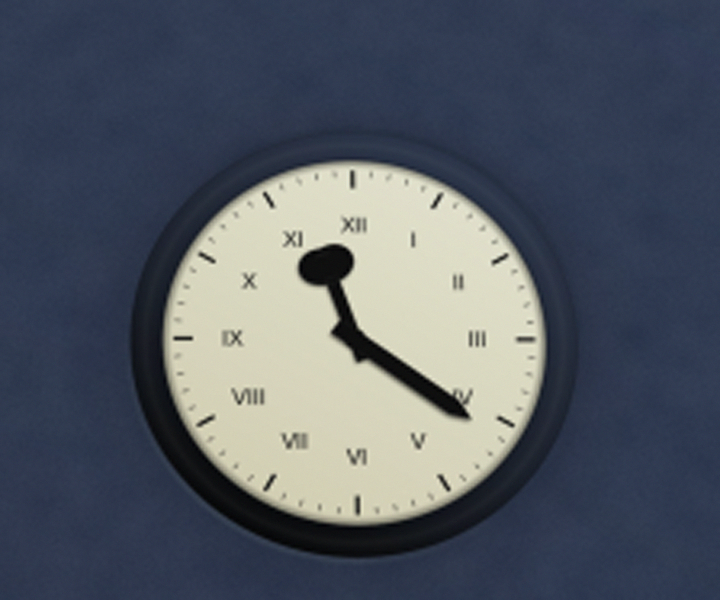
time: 11:21
